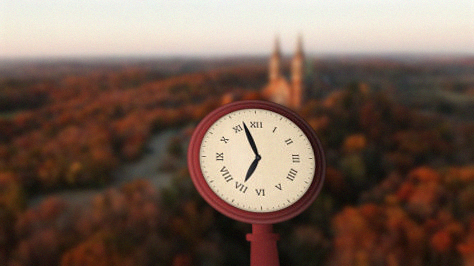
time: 6:57
